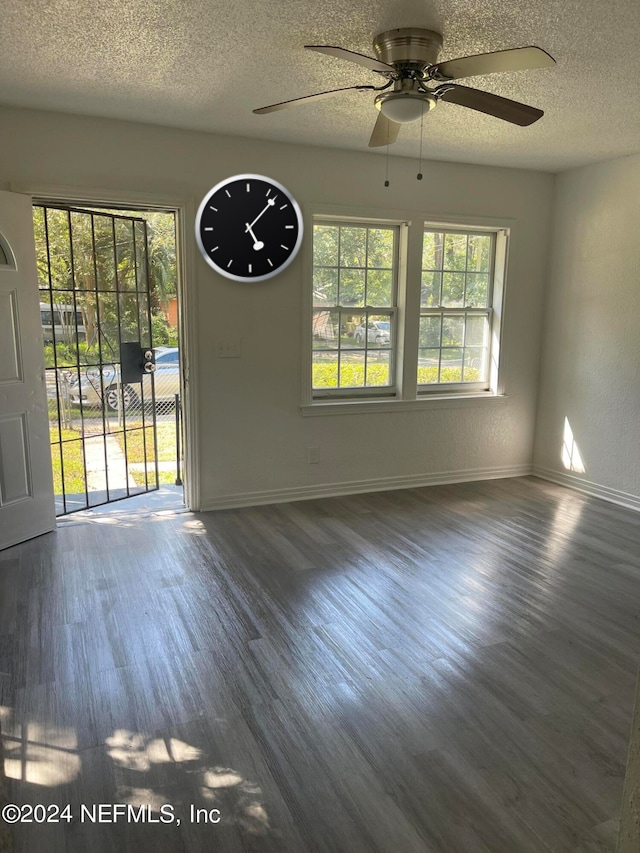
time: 5:07
